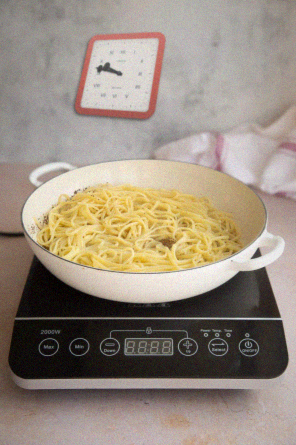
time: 9:47
